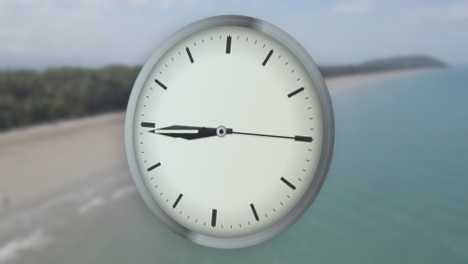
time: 8:44:15
